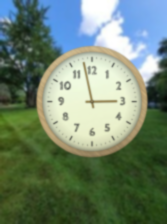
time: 2:58
